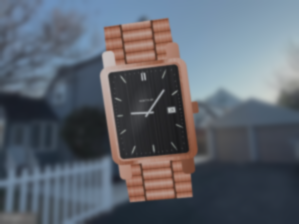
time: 9:07
